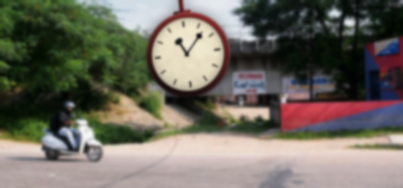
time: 11:07
